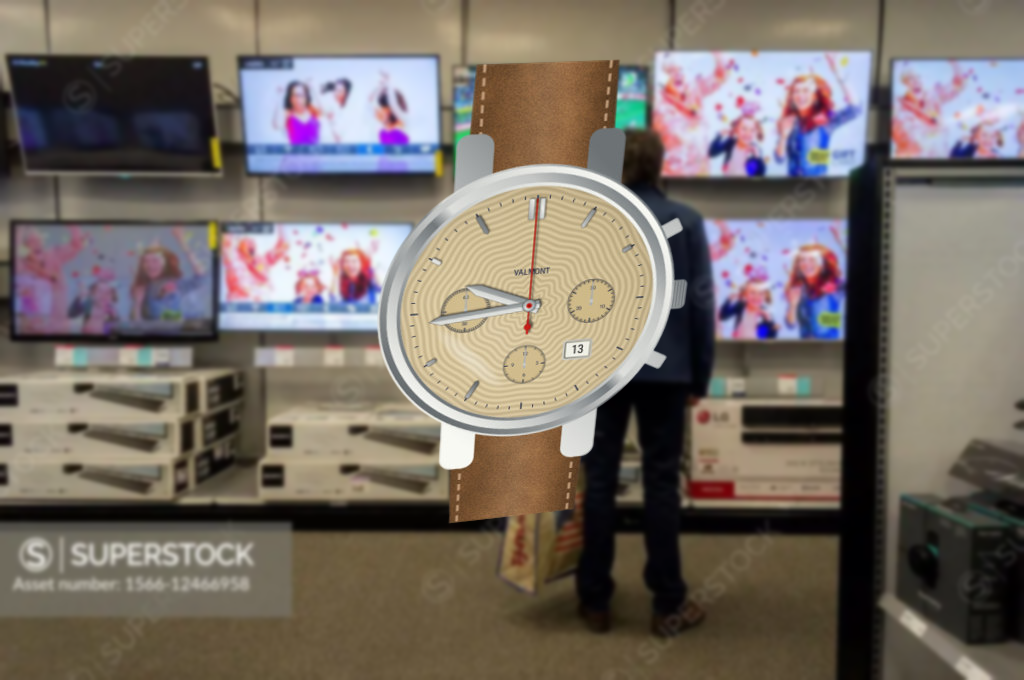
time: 9:44
